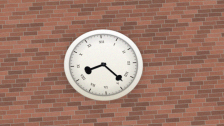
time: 8:23
